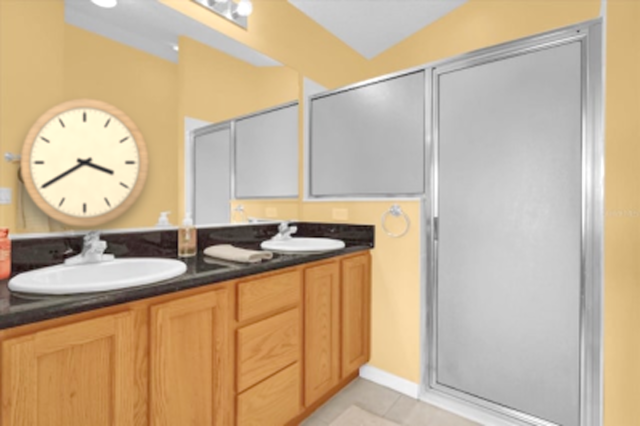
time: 3:40
